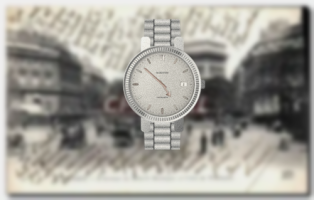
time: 4:52
